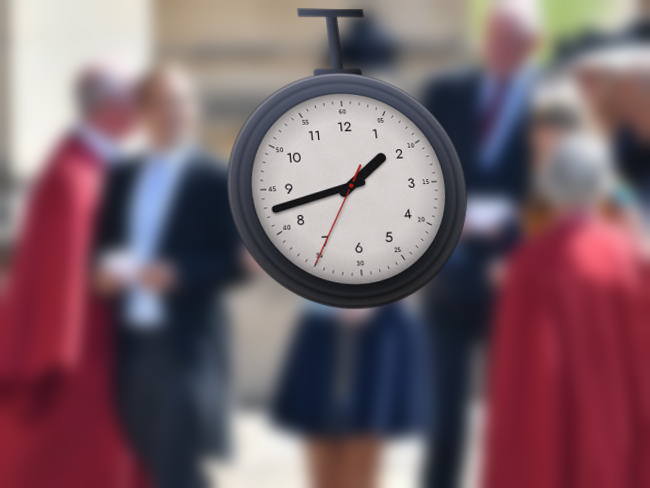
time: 1:42:35
